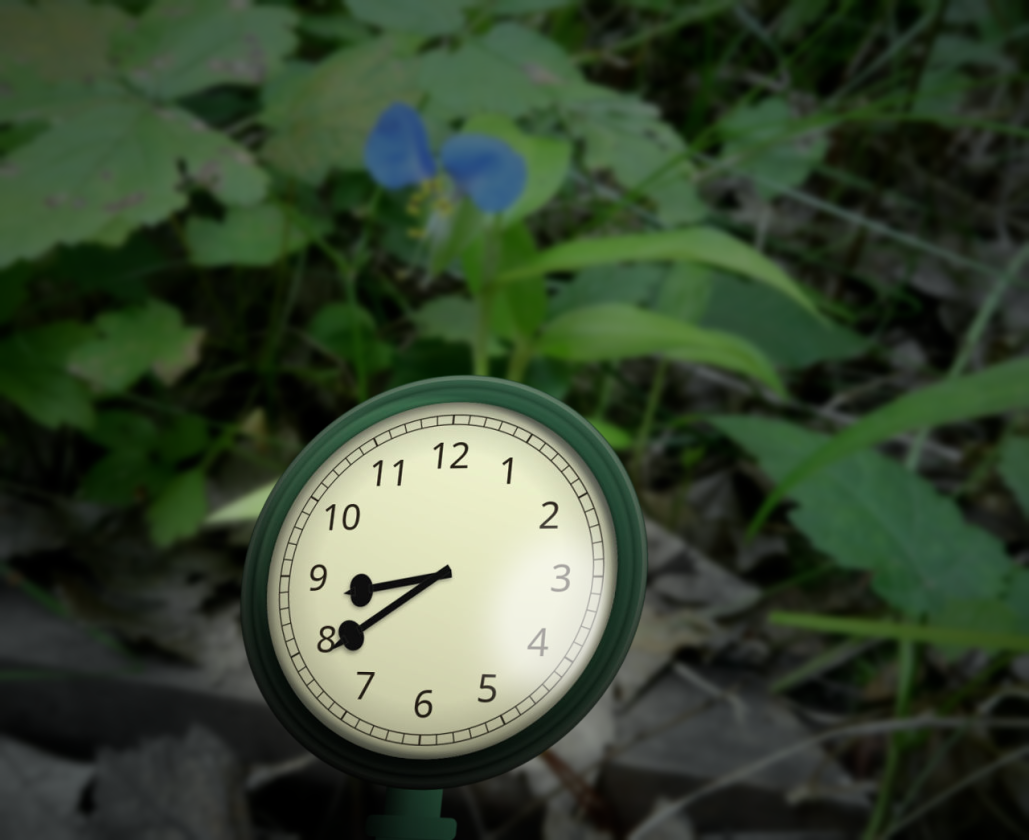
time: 8:39
